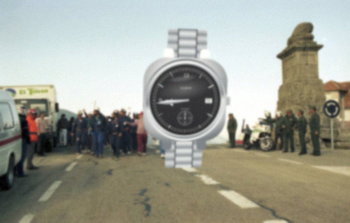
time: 8:44
